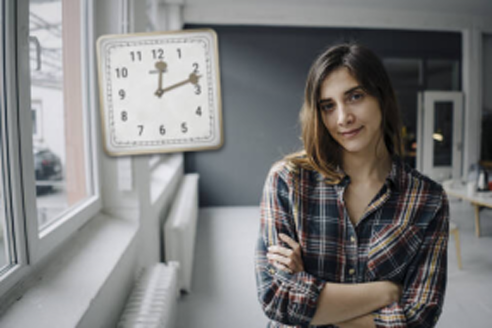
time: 12:12
